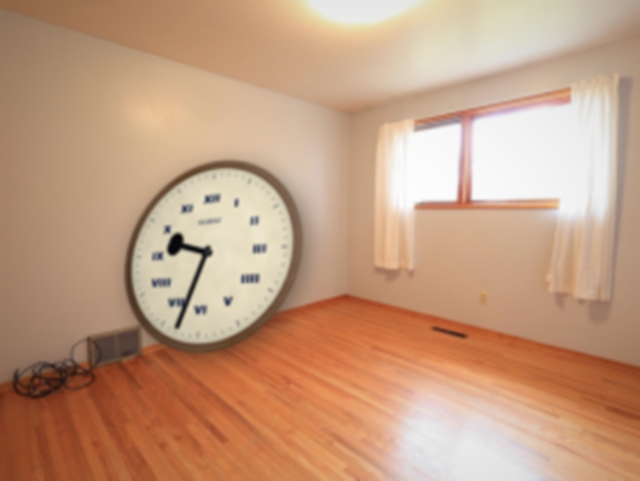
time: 9:33
